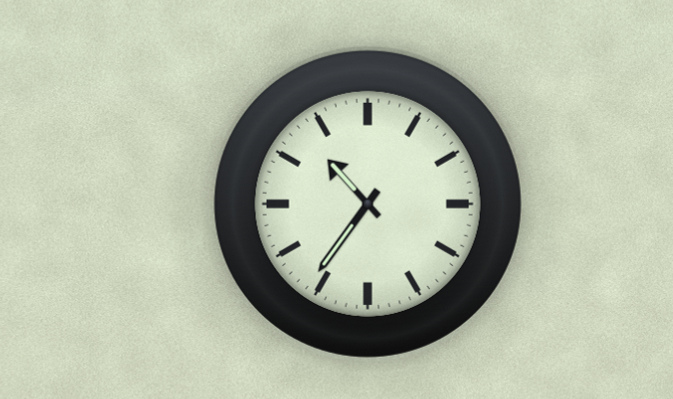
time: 10:36
